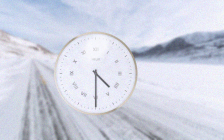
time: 4:30
